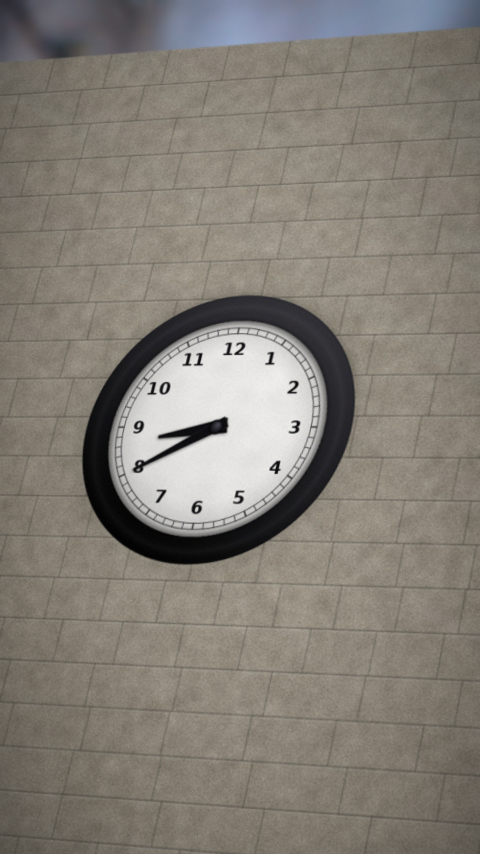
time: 8:40
